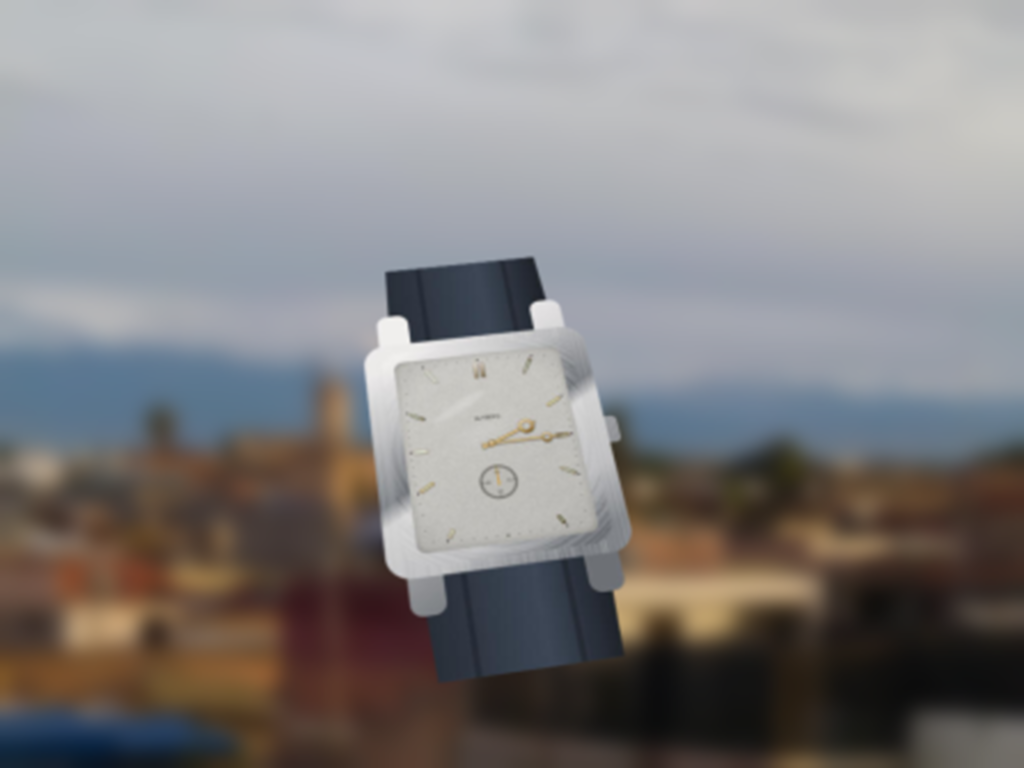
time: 2:15
